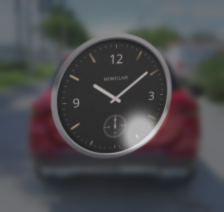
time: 10:09
